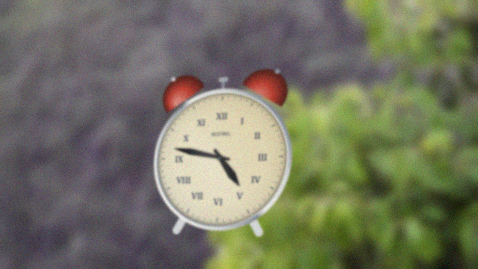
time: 4:47
